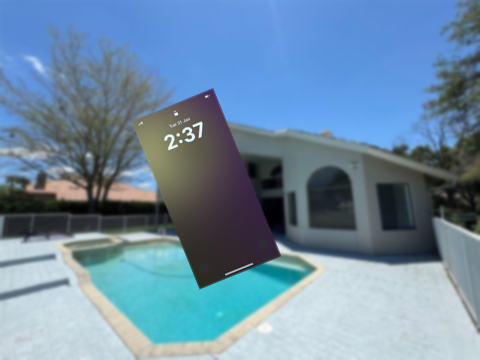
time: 2:37
